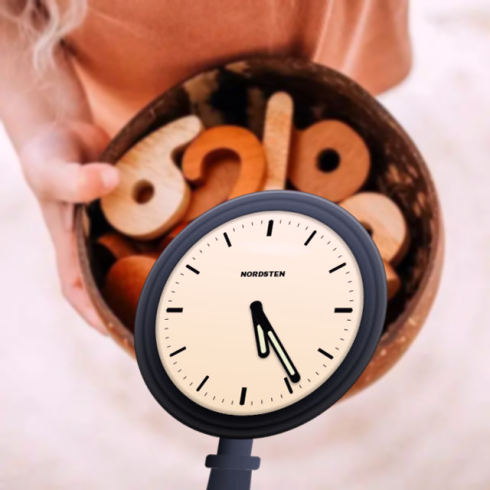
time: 5:24
